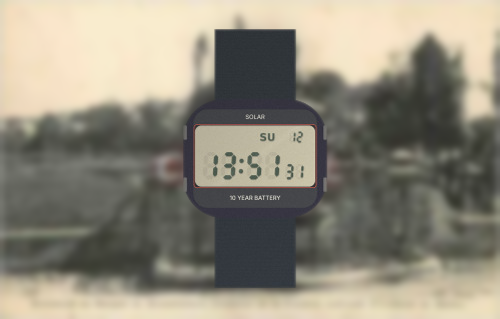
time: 13:51:31
